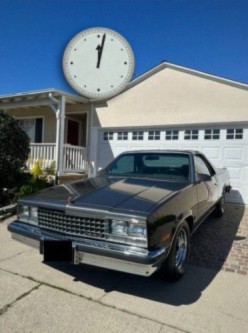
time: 12:02
